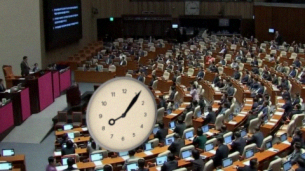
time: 8:06
